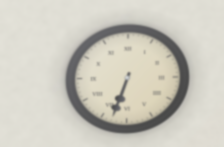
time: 6:33
